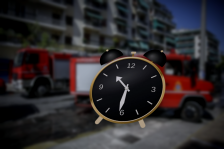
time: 10:31
